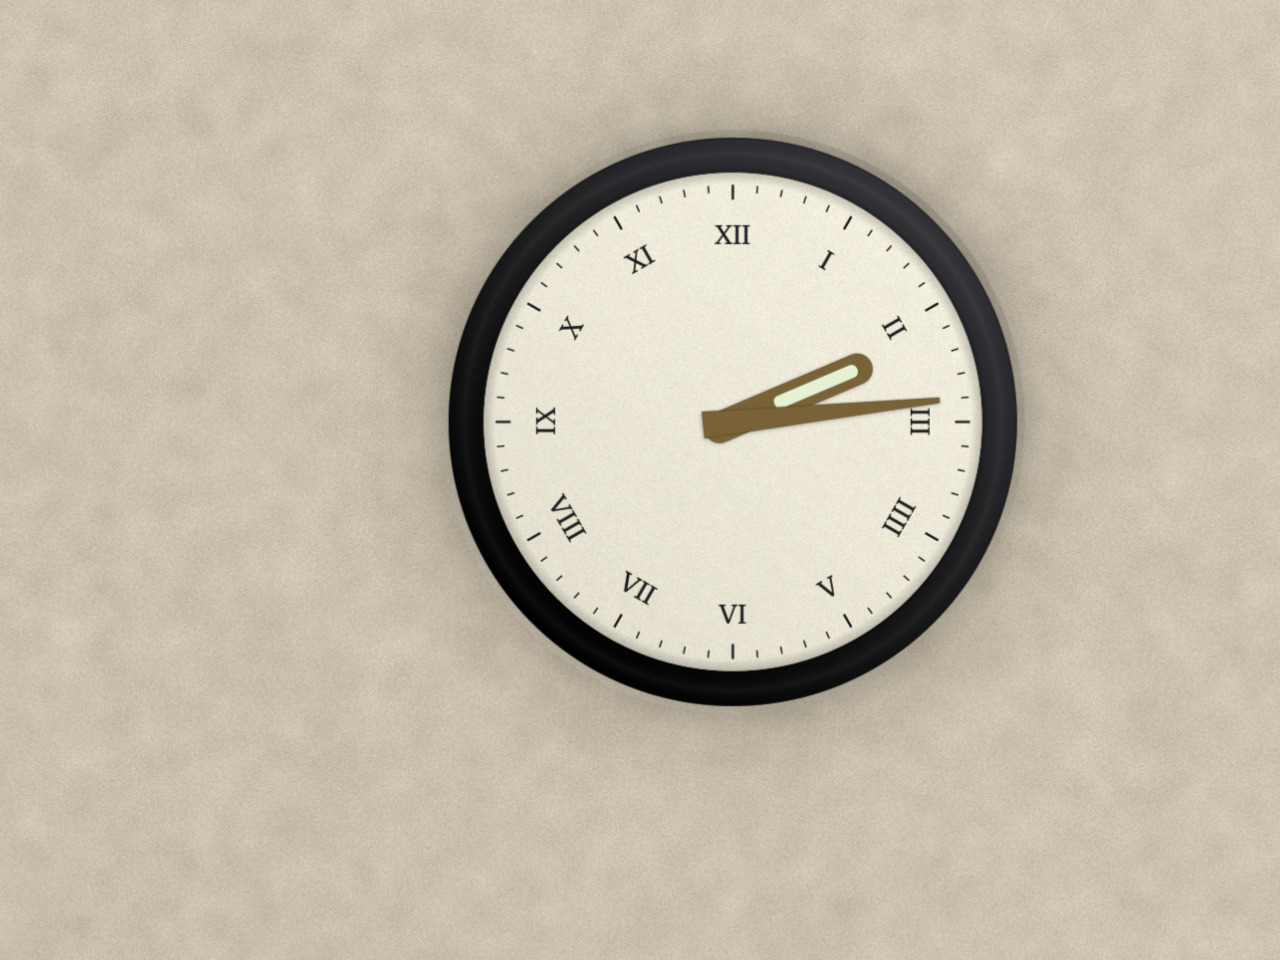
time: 2:14
